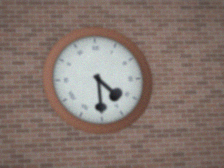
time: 4:30
